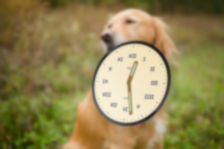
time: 12:28
